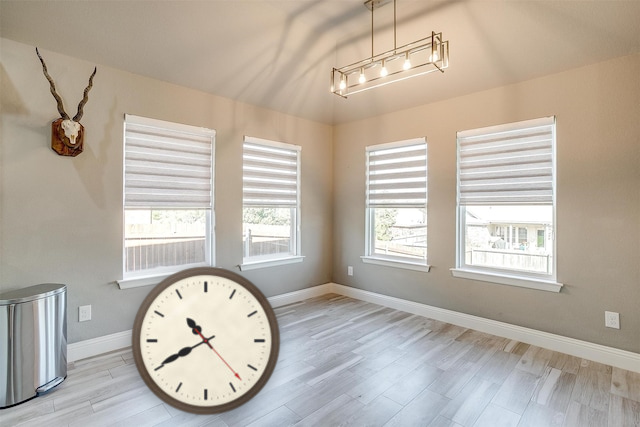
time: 10:40:23
